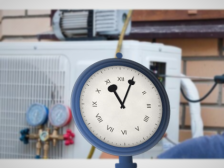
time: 11:04
